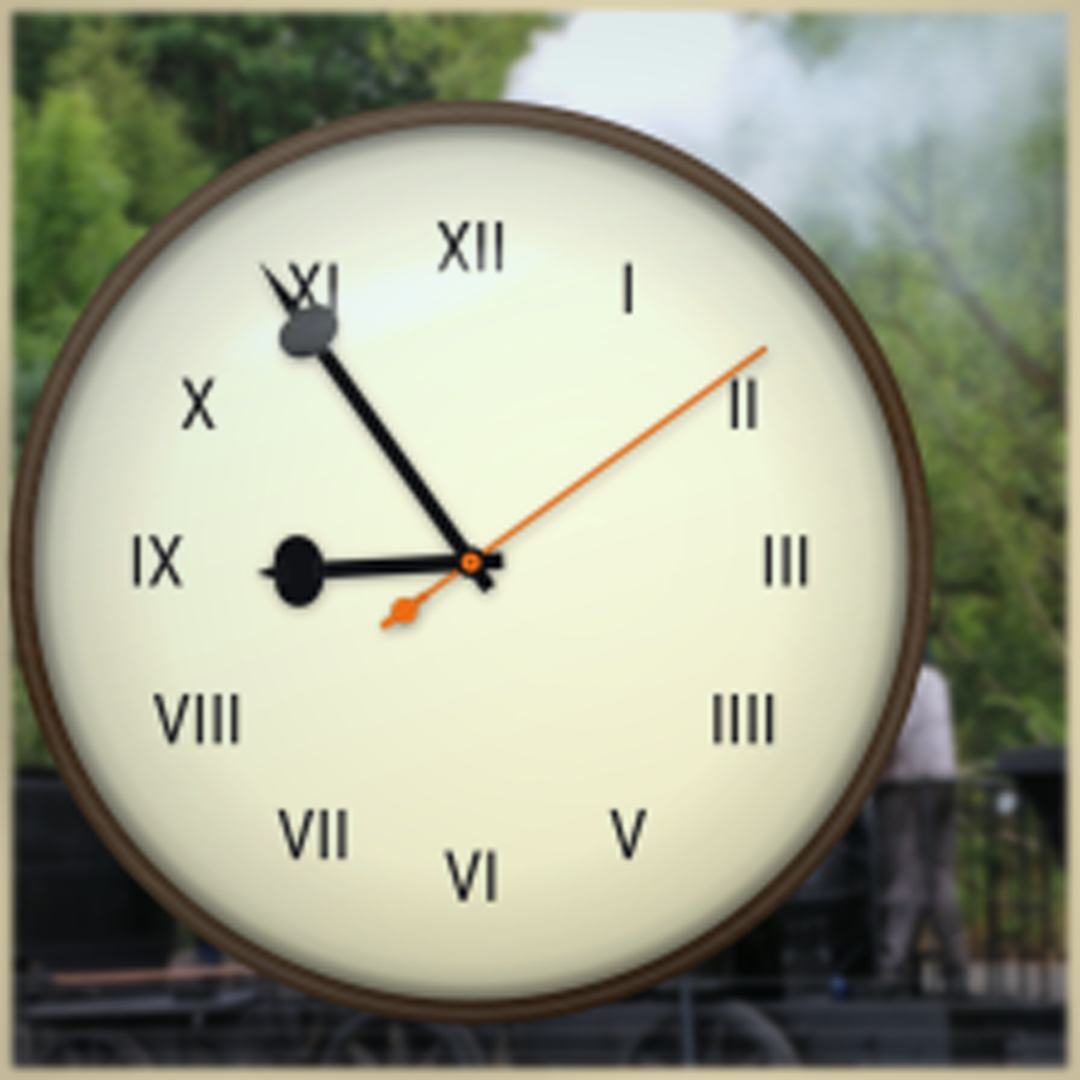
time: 8:54:09
